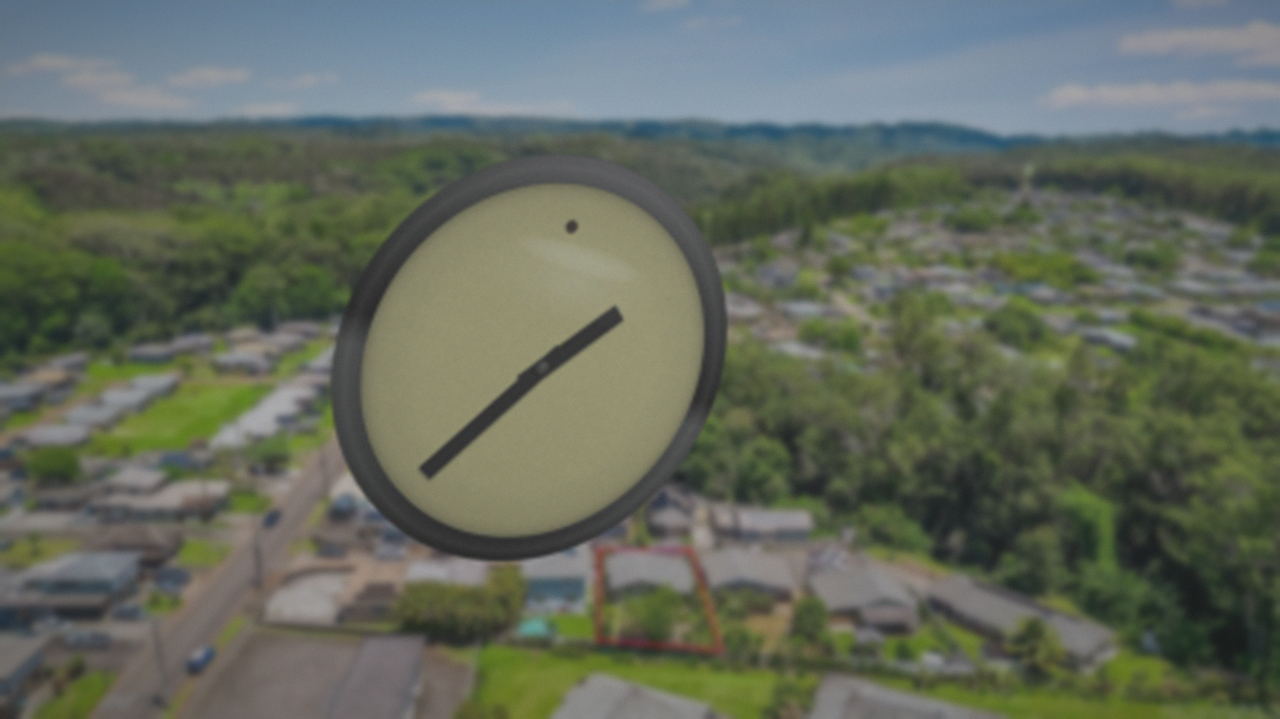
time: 1:37
